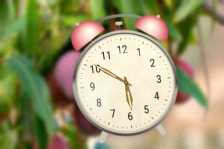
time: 5:51
